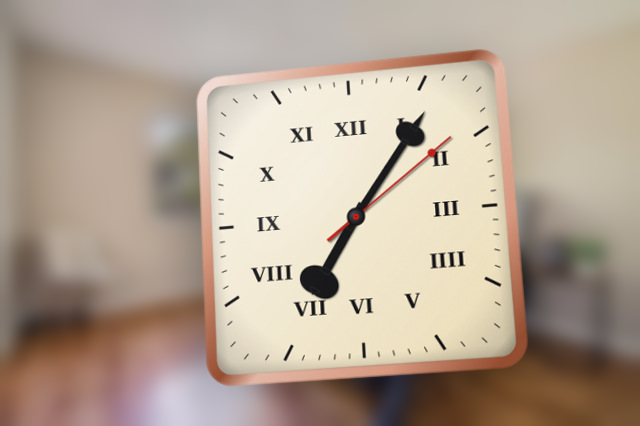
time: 7:06:09
